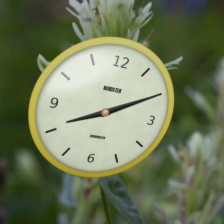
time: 8:10
